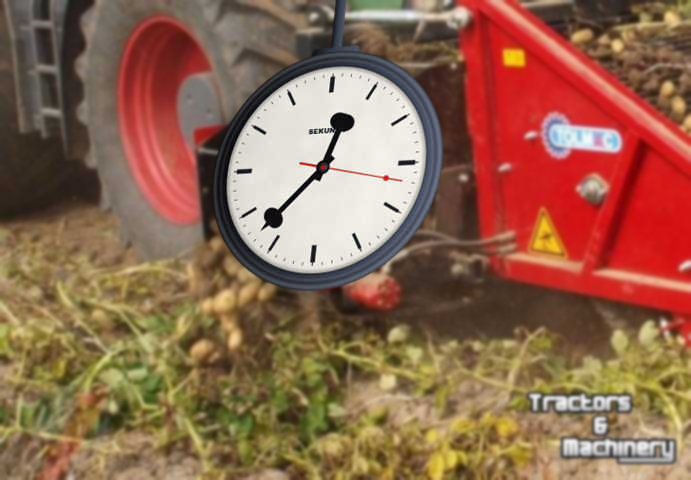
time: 12:37:17
